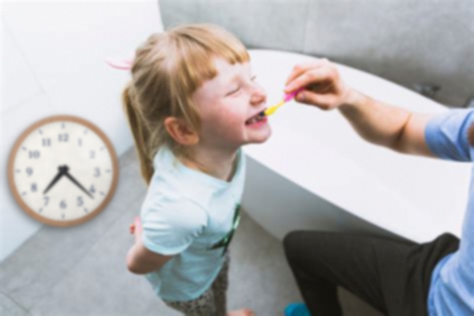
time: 7:22
